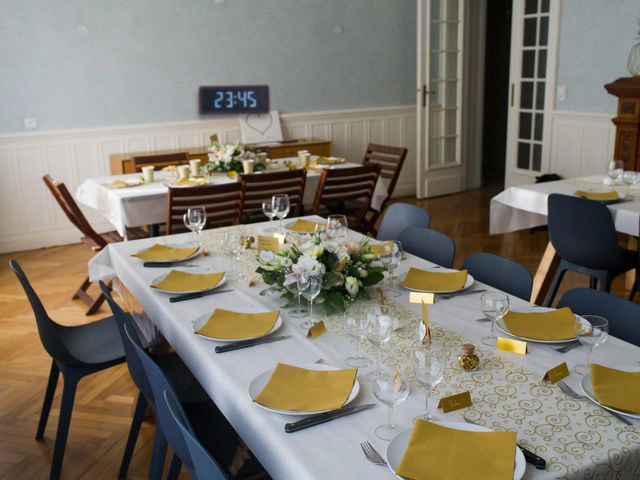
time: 23:45
